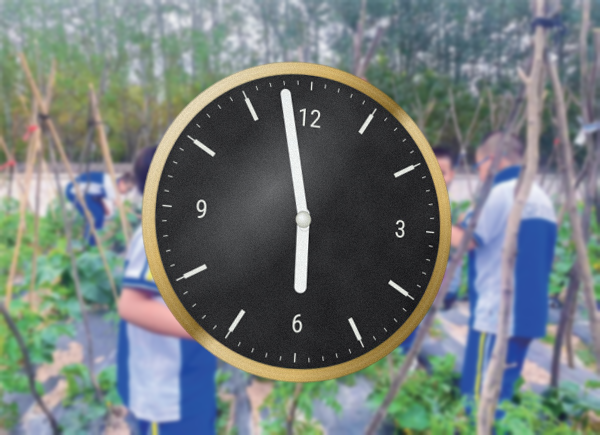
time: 5:58
